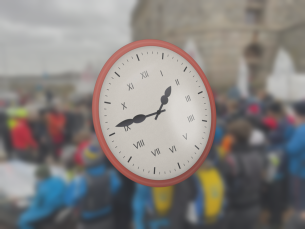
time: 1:46
